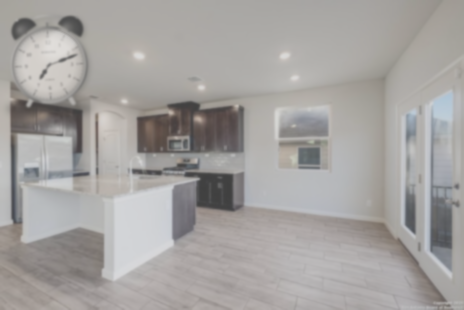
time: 7:12
